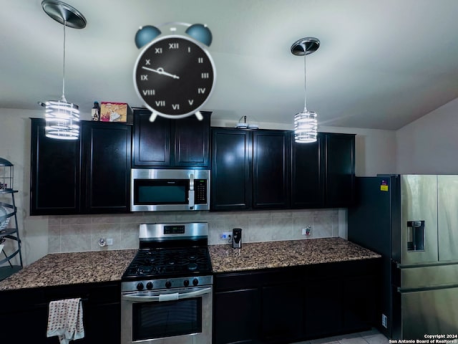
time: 9:48
